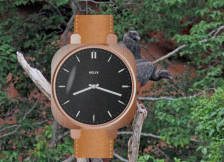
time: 8:18
